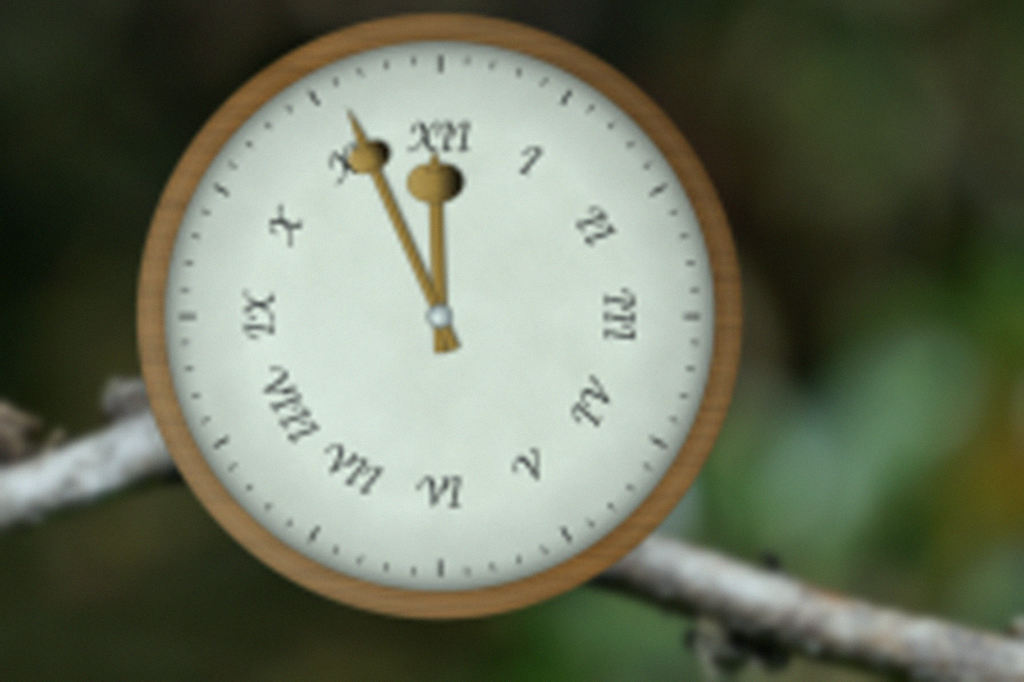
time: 11:56
